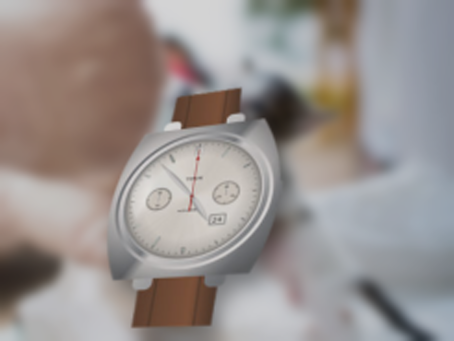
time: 4:53
